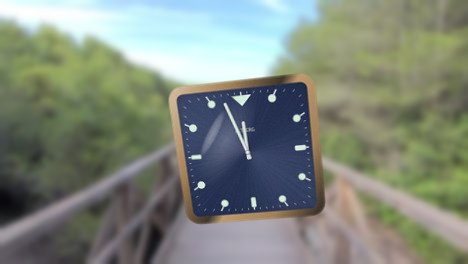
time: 11:57
